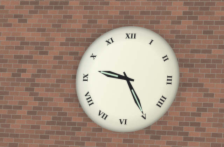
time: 9:25
